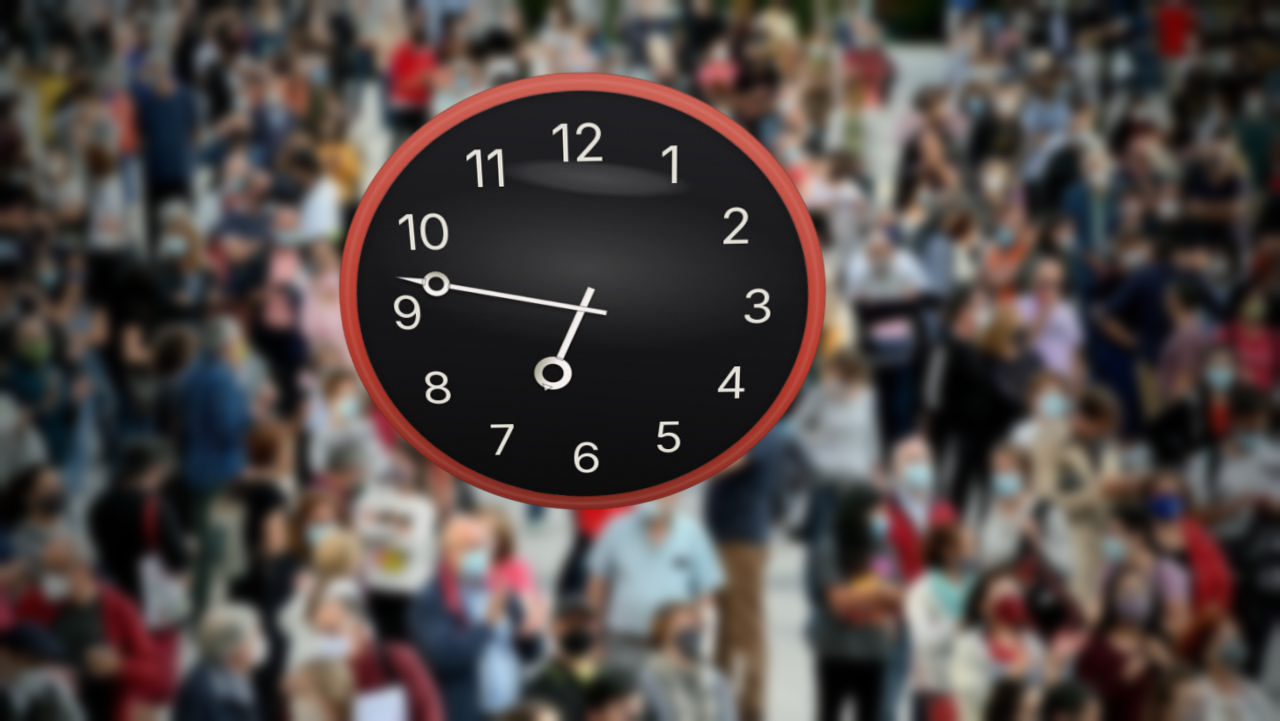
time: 6:47
